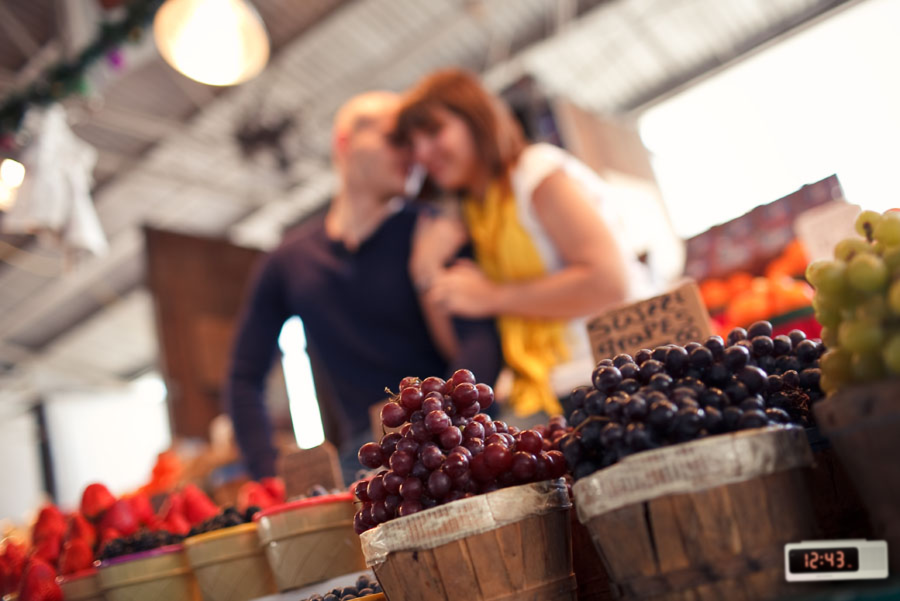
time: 12:43
